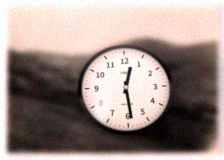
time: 12:29
